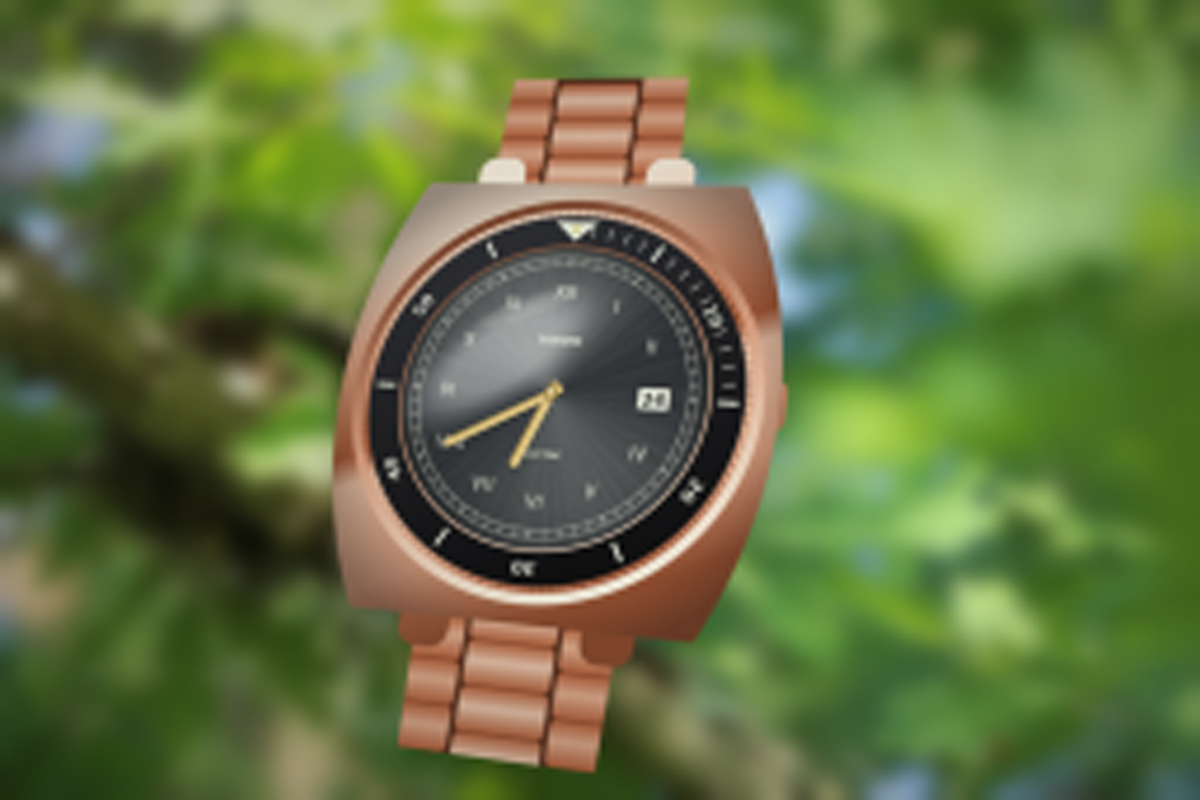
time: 6:40
